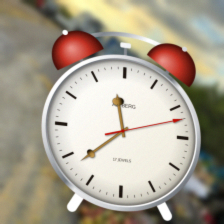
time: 11:38:12
